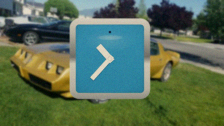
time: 10:37
